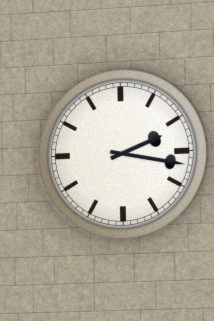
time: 2:17
